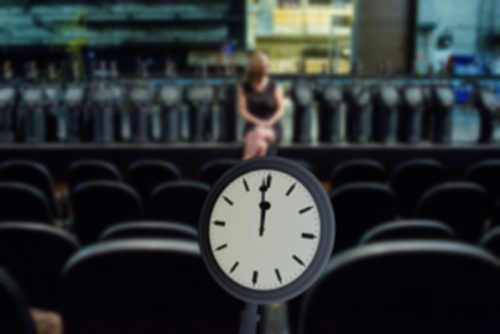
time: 11:59
